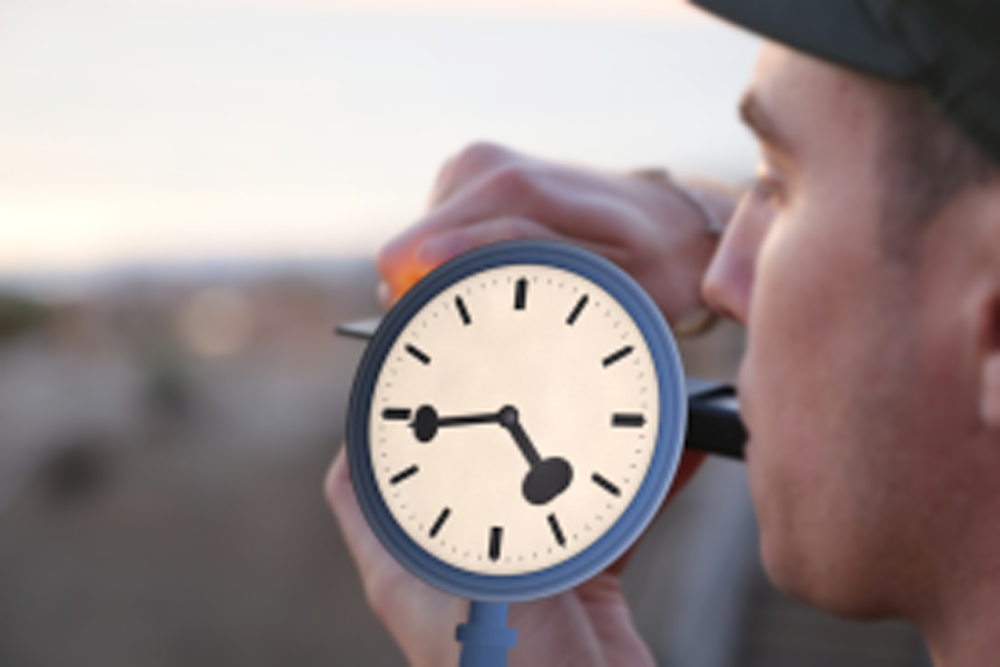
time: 4:44
